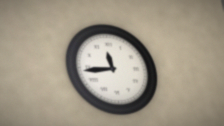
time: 11:44
